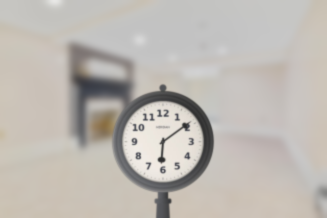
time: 6:09
